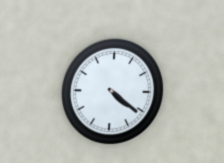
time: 4:21
